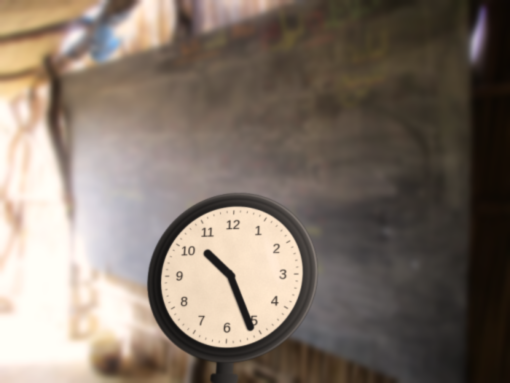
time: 10:26
